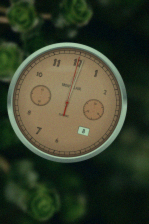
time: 12:01
